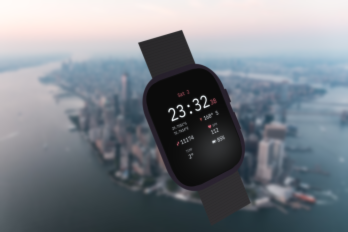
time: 23:32
